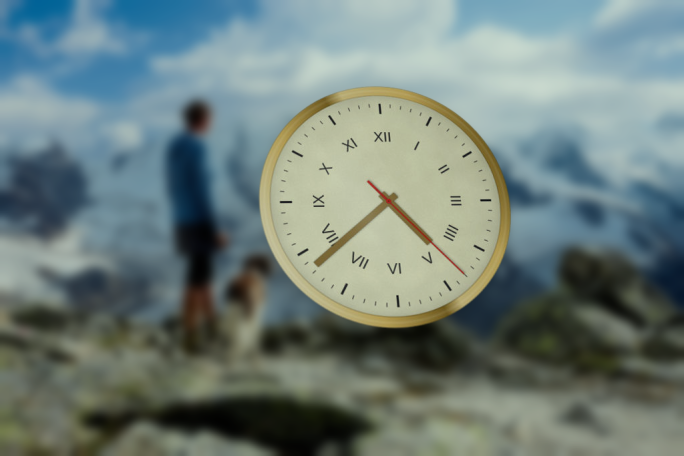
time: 4:38:23
